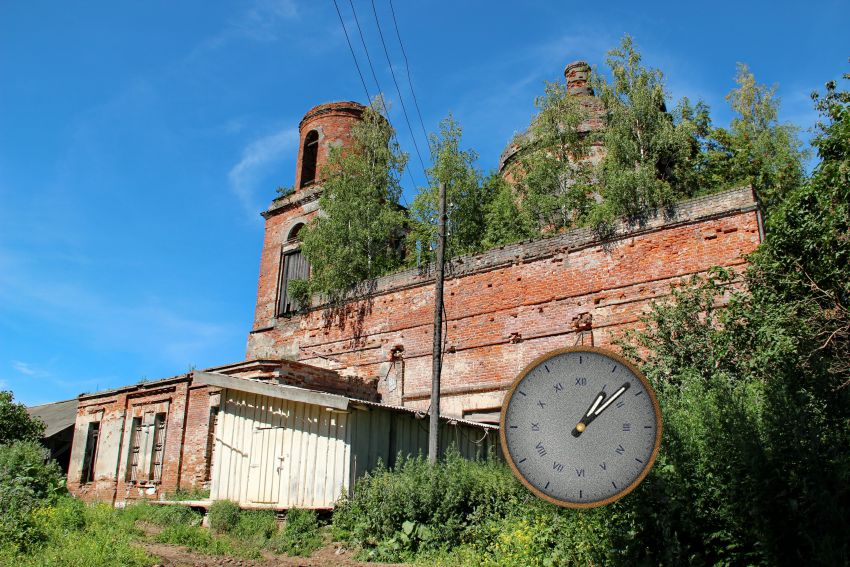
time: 1:08
